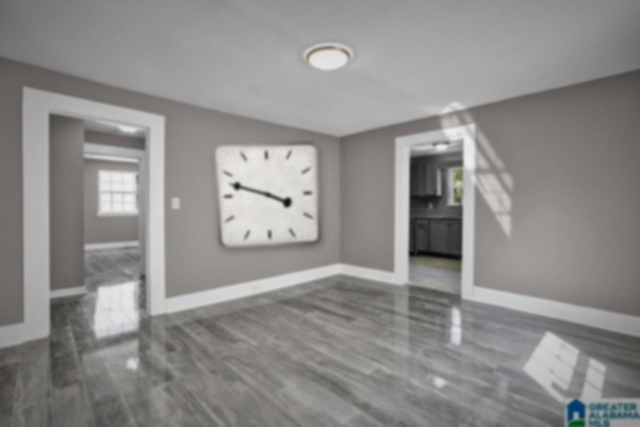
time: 3:48
